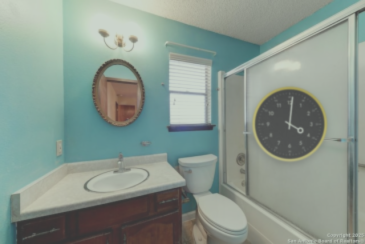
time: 4:01
